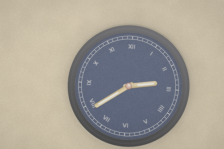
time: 2:39
